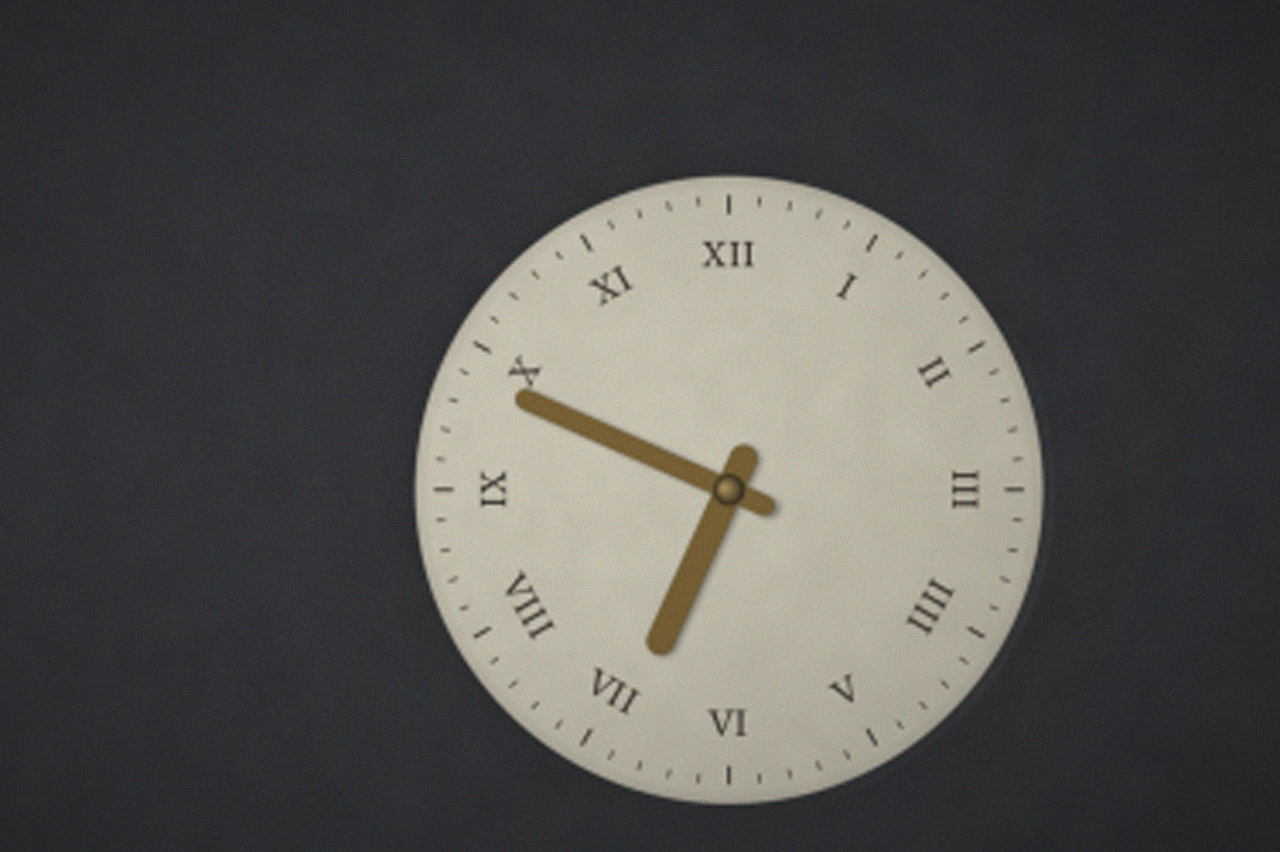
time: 6:49
